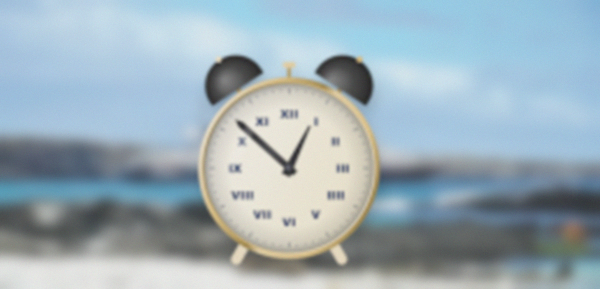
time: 12:52
